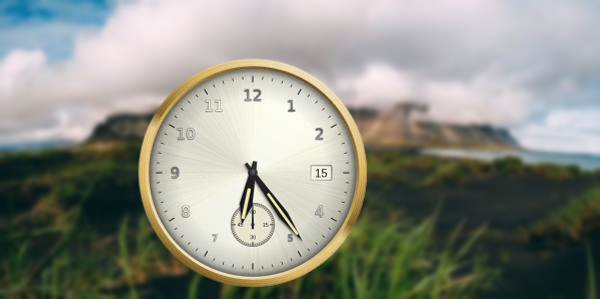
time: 6:24
